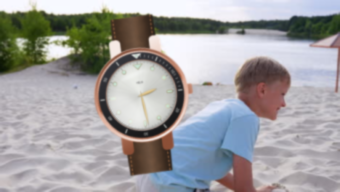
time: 2:29
